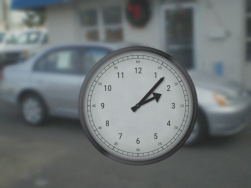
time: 2:07
